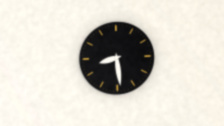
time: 8:29
